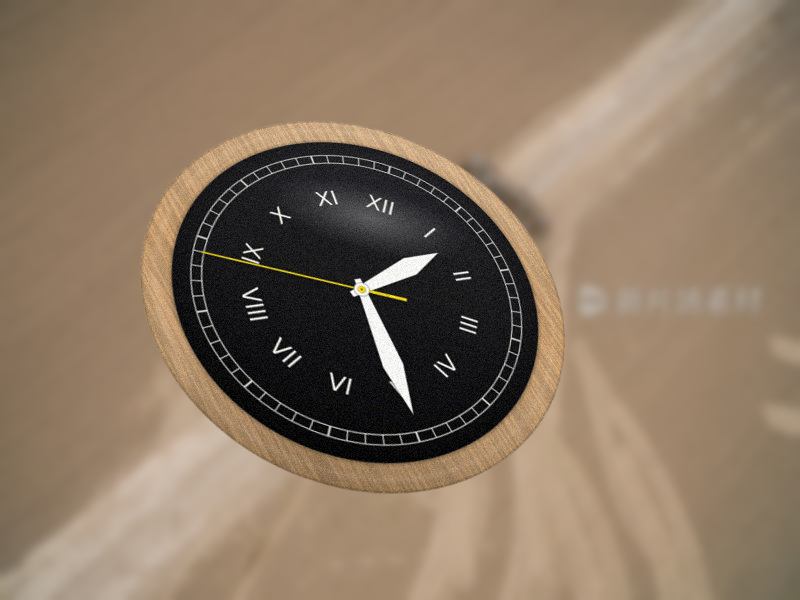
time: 1:24:44
